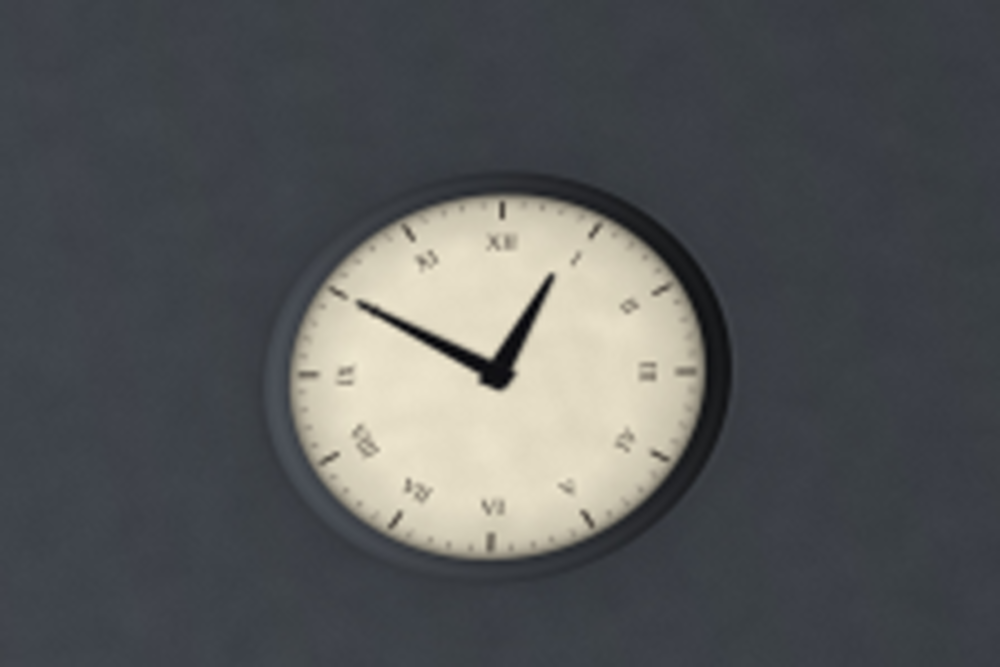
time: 12:50
